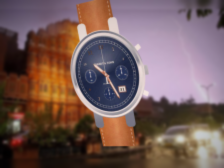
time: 10:26
